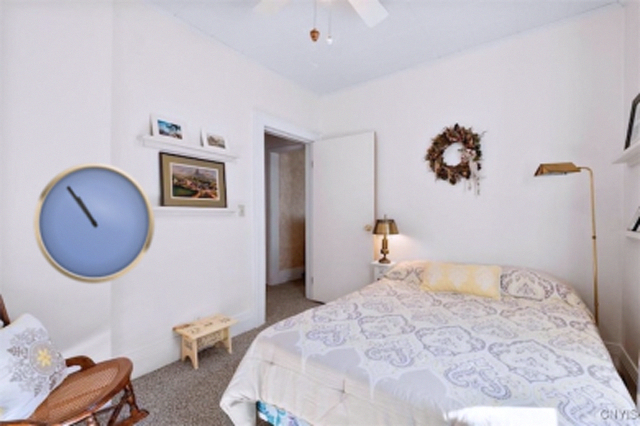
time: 10:54
